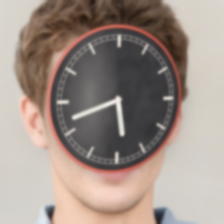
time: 5:42
